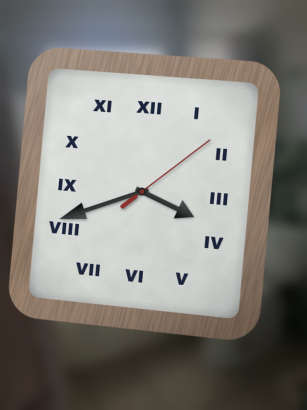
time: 3:41:08
